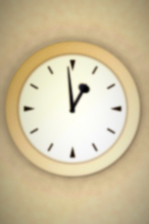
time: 12:59
